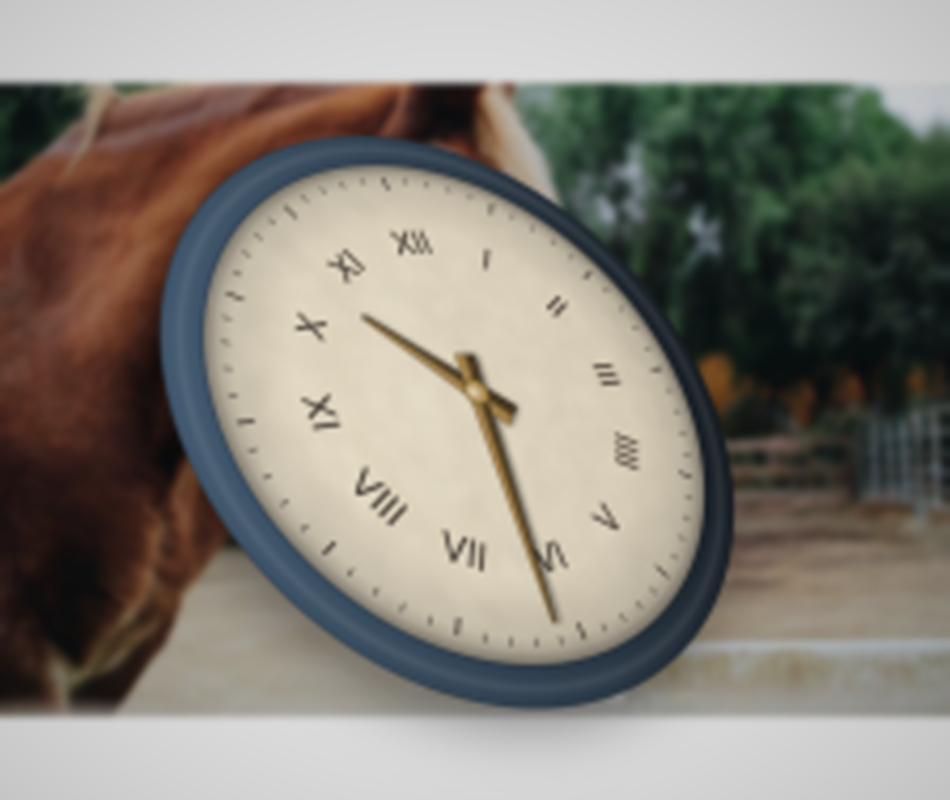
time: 10:31
